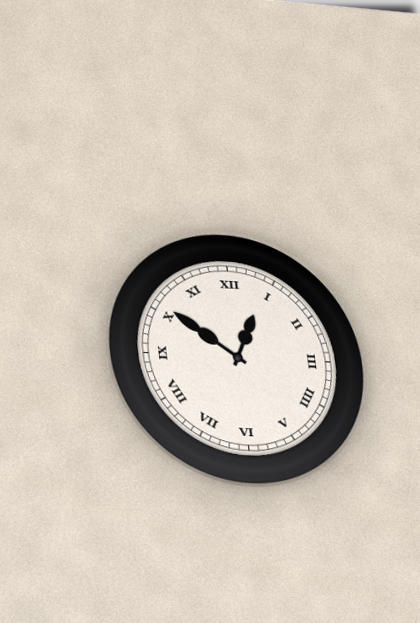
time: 12:51
